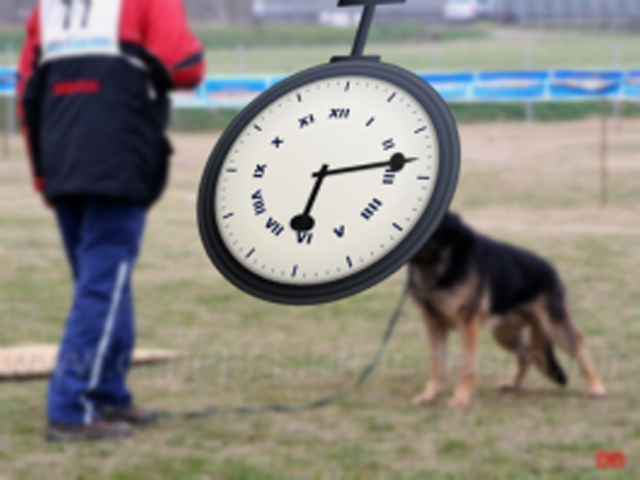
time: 6:13
